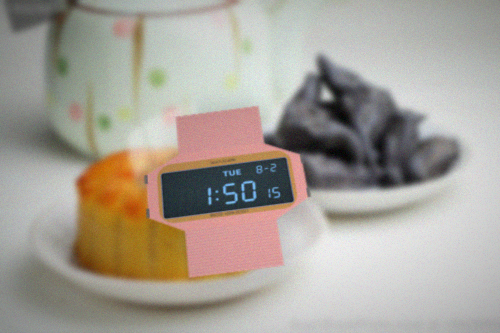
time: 1:50:15
